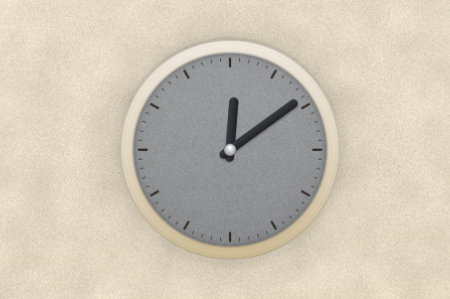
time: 12:09
